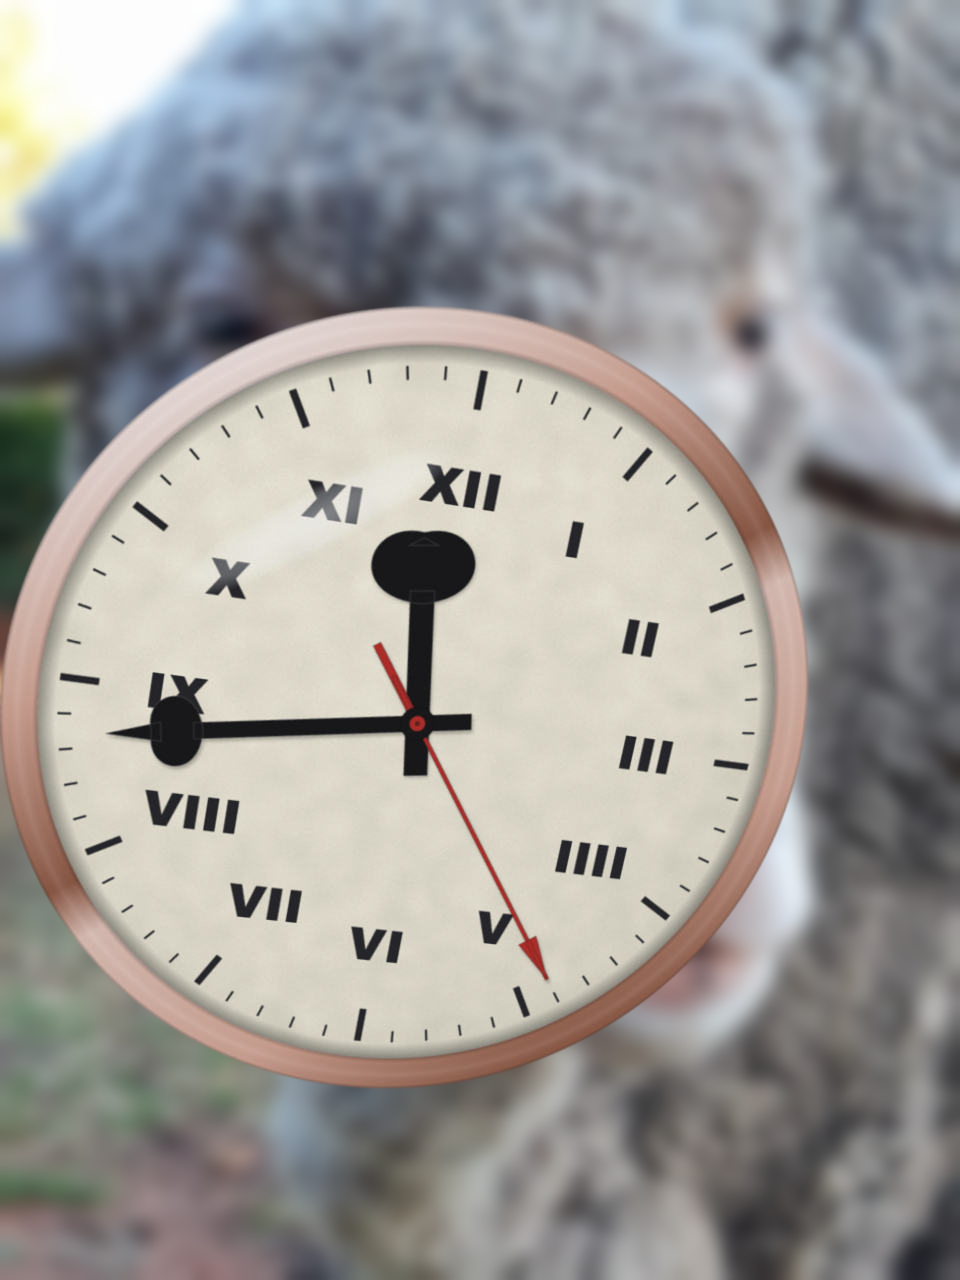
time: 11:43:24
